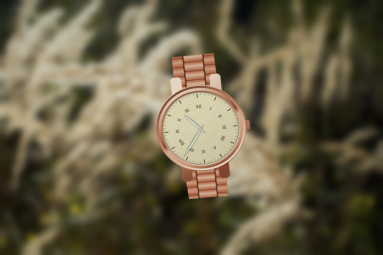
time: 10:36
